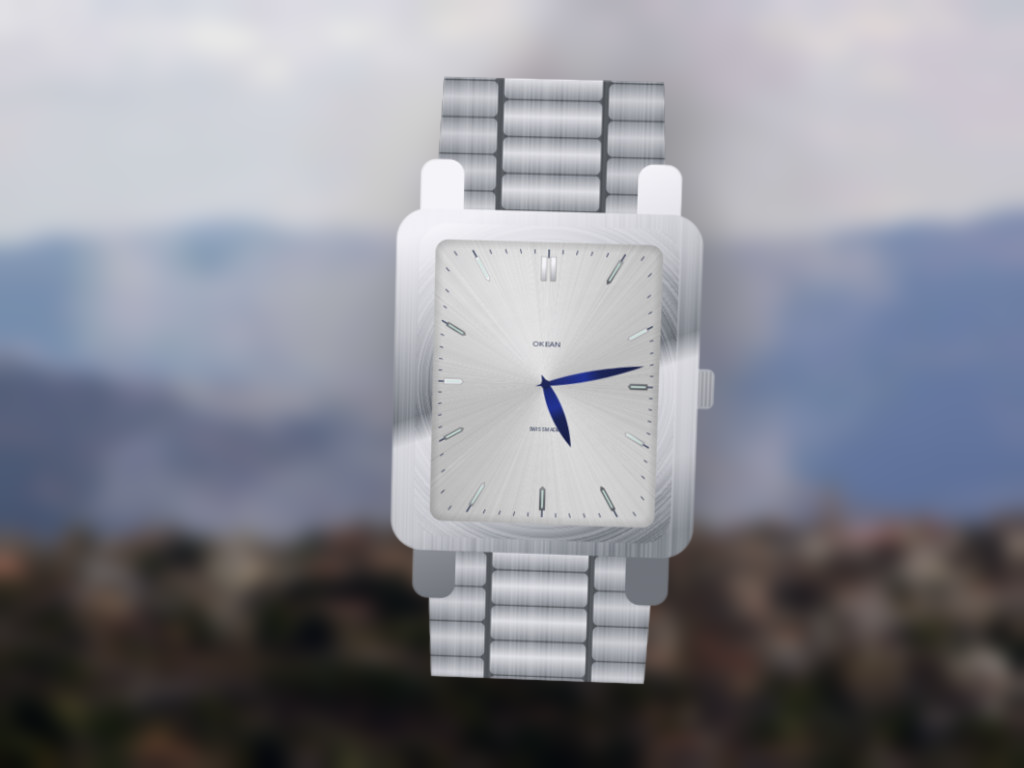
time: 5:13
